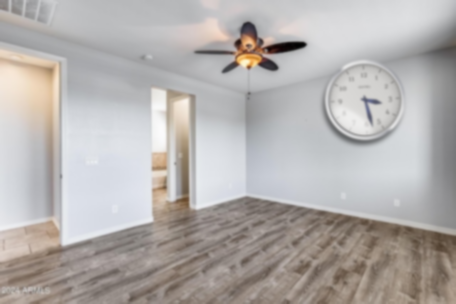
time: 3:28
